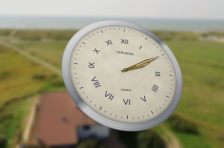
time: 2:10
